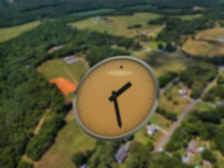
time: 1:26
